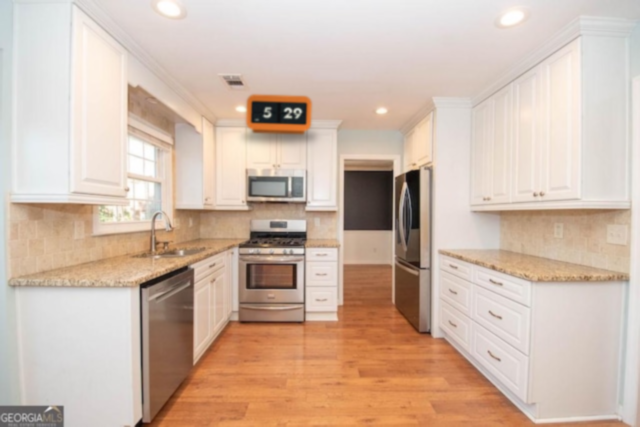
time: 5:29
